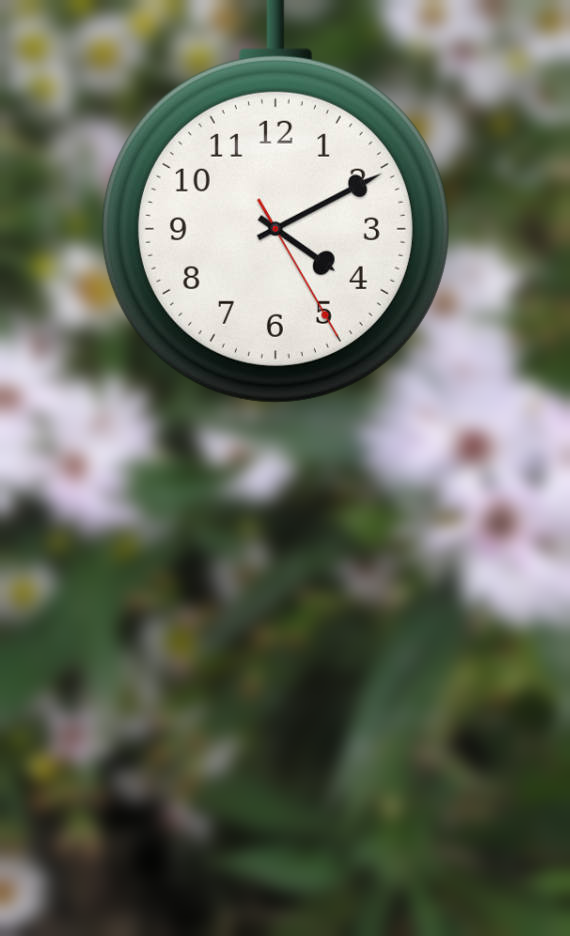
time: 4:10:25
